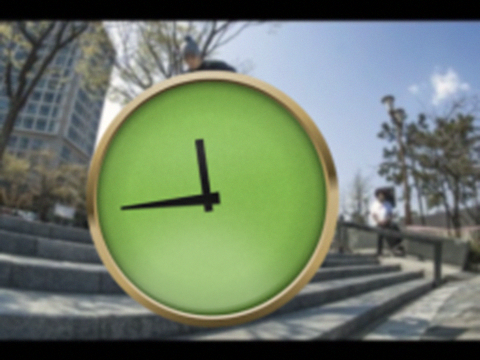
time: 11:44
